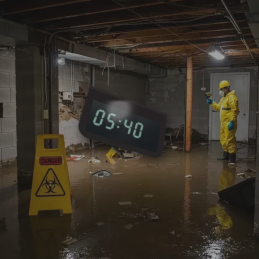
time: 5:40
